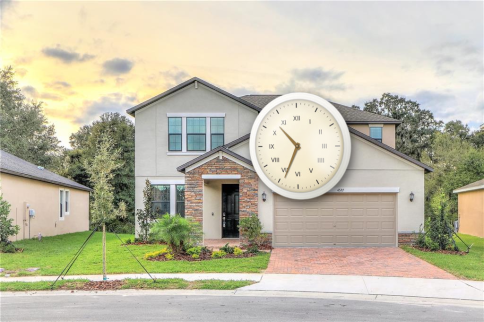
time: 10:34
